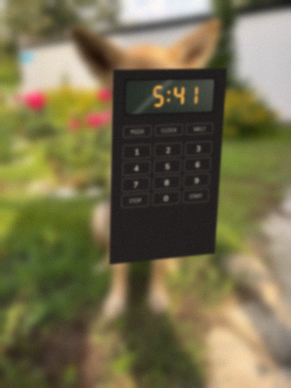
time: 5:41
